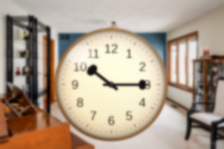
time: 10:15
